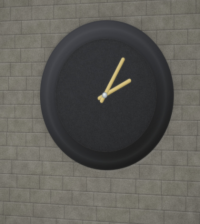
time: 2:05
